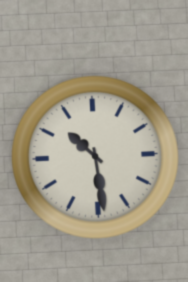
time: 10:29
